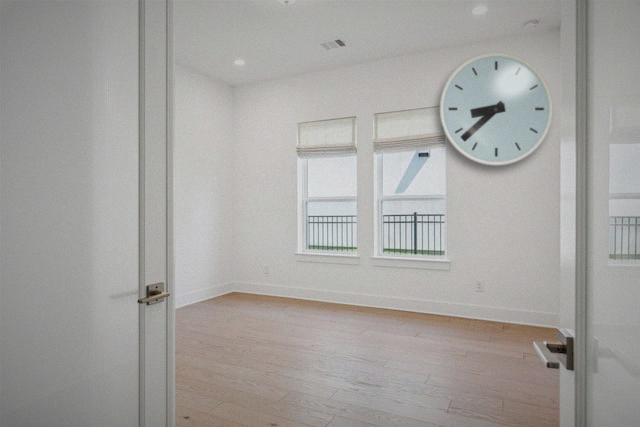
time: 8:38
